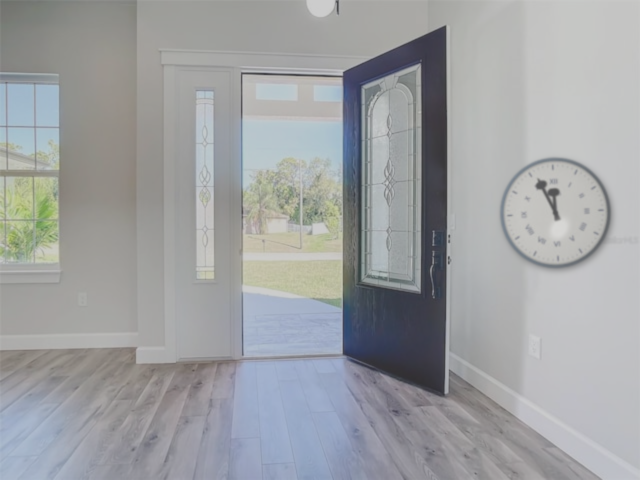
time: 11:56
